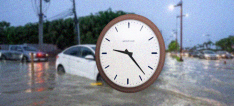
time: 9:23
